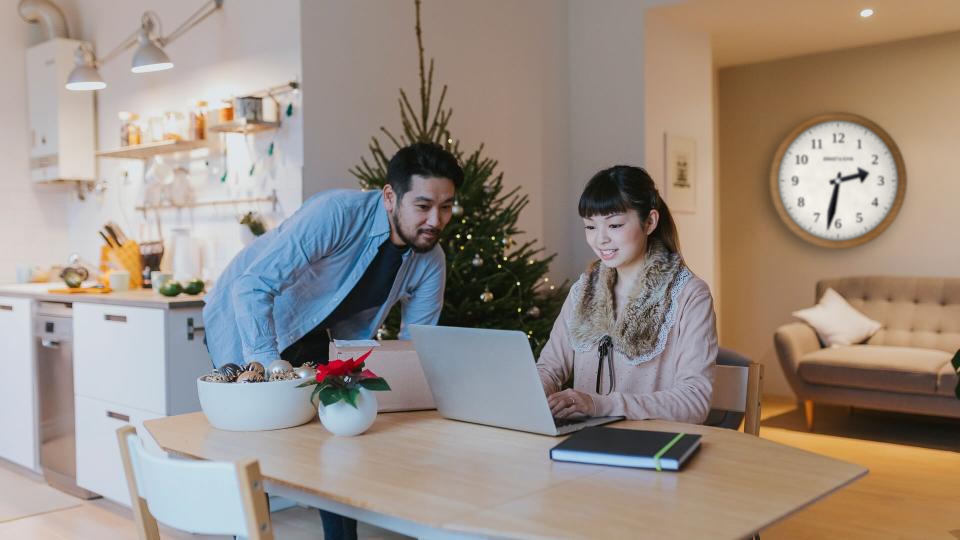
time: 2:32
